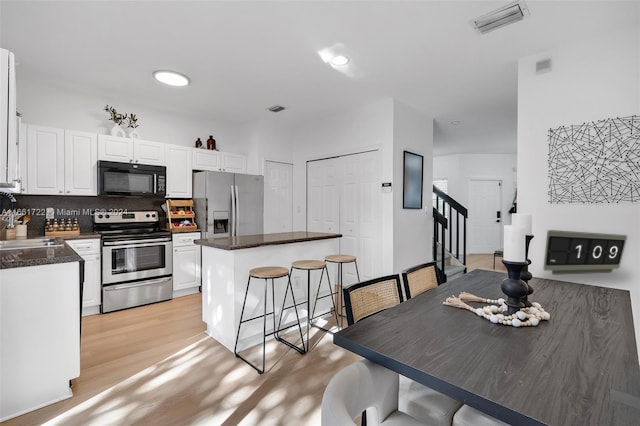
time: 1:09
